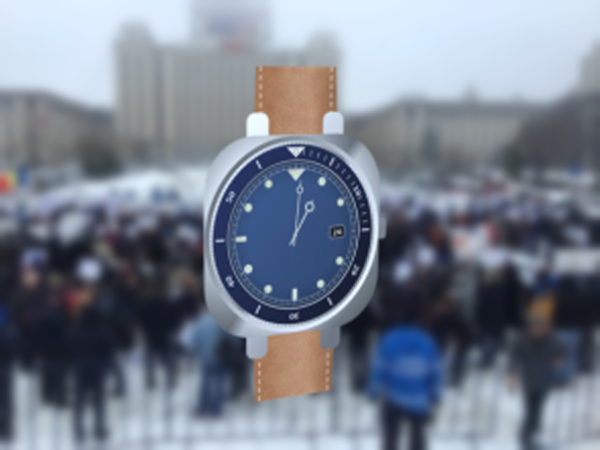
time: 1:01
